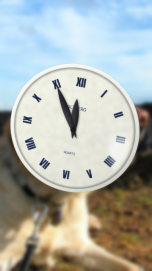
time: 11:55
